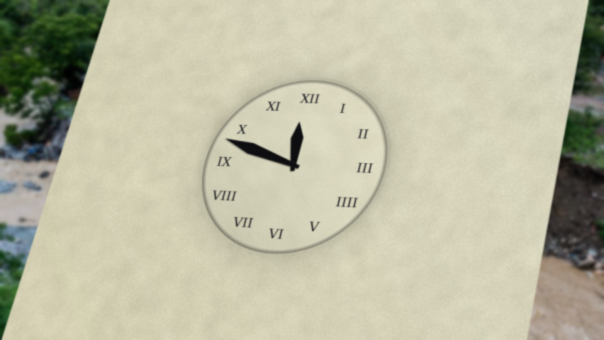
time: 11:48
